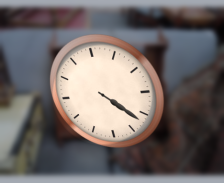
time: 4:22
